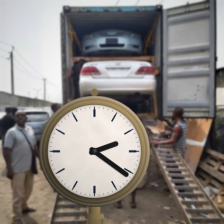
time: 2:21
